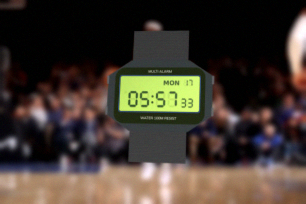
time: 5:57:33
